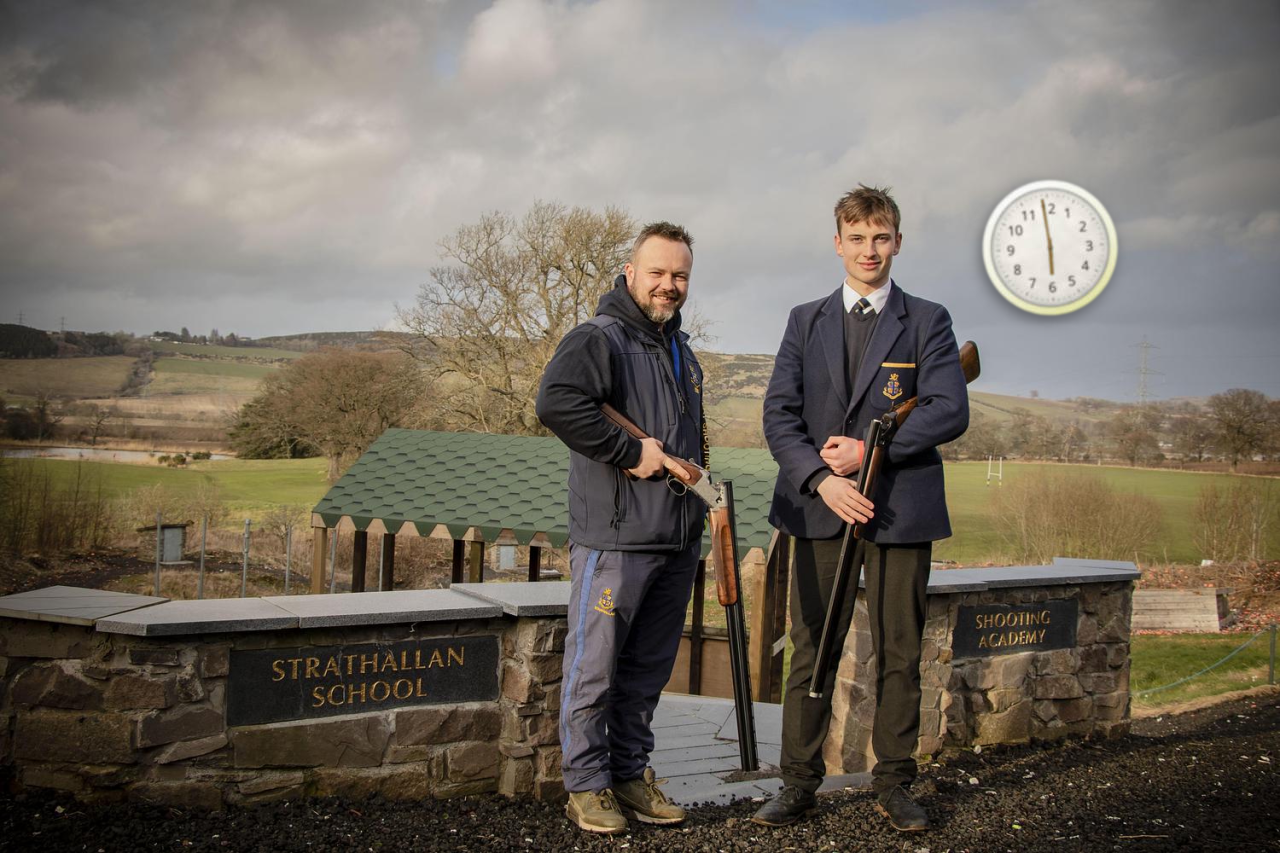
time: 5:59
